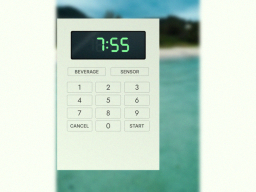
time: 7:55
